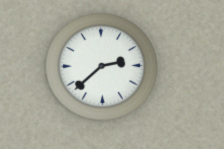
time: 2:38
